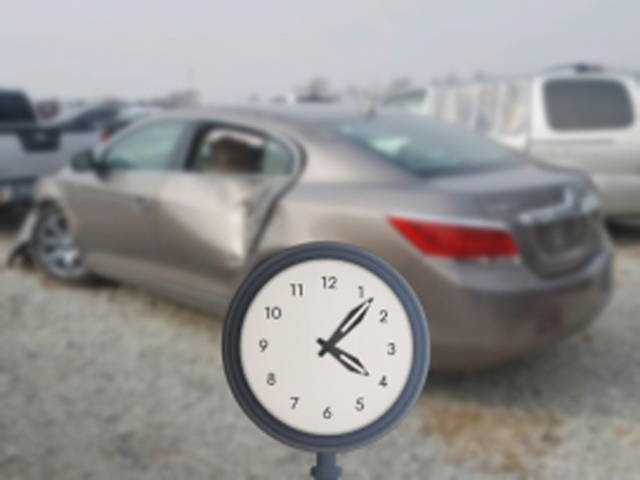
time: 4:07
